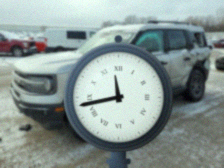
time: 11:43
